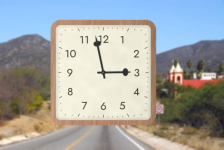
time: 2:58
